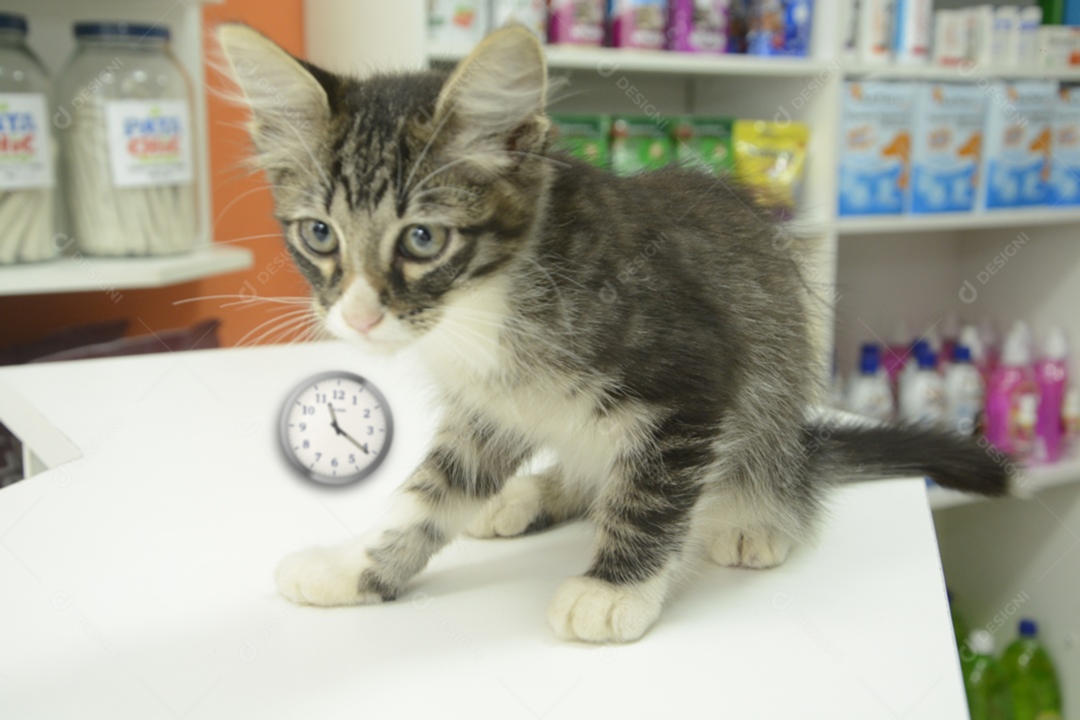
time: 11:21
